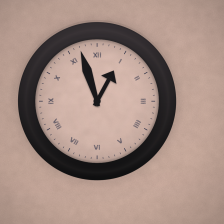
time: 12:57
